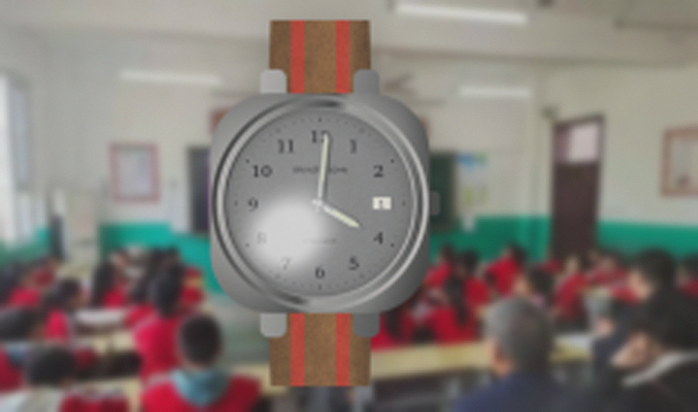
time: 4:01
